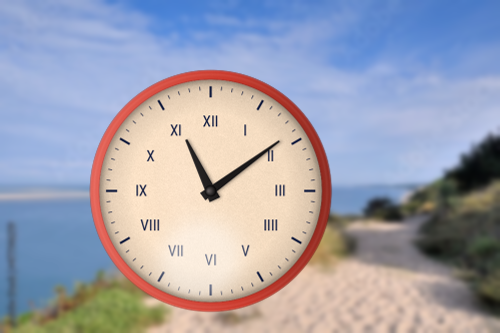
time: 11:09
